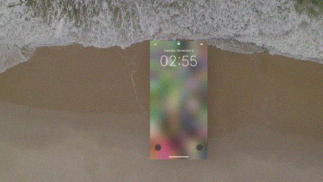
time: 2:55
